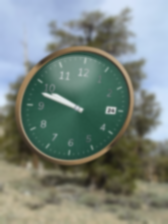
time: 9:48
